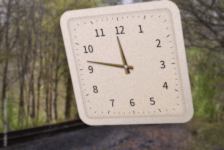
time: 11:47
